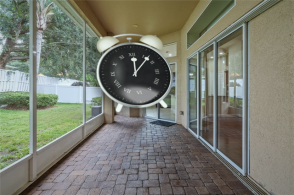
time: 12:07
